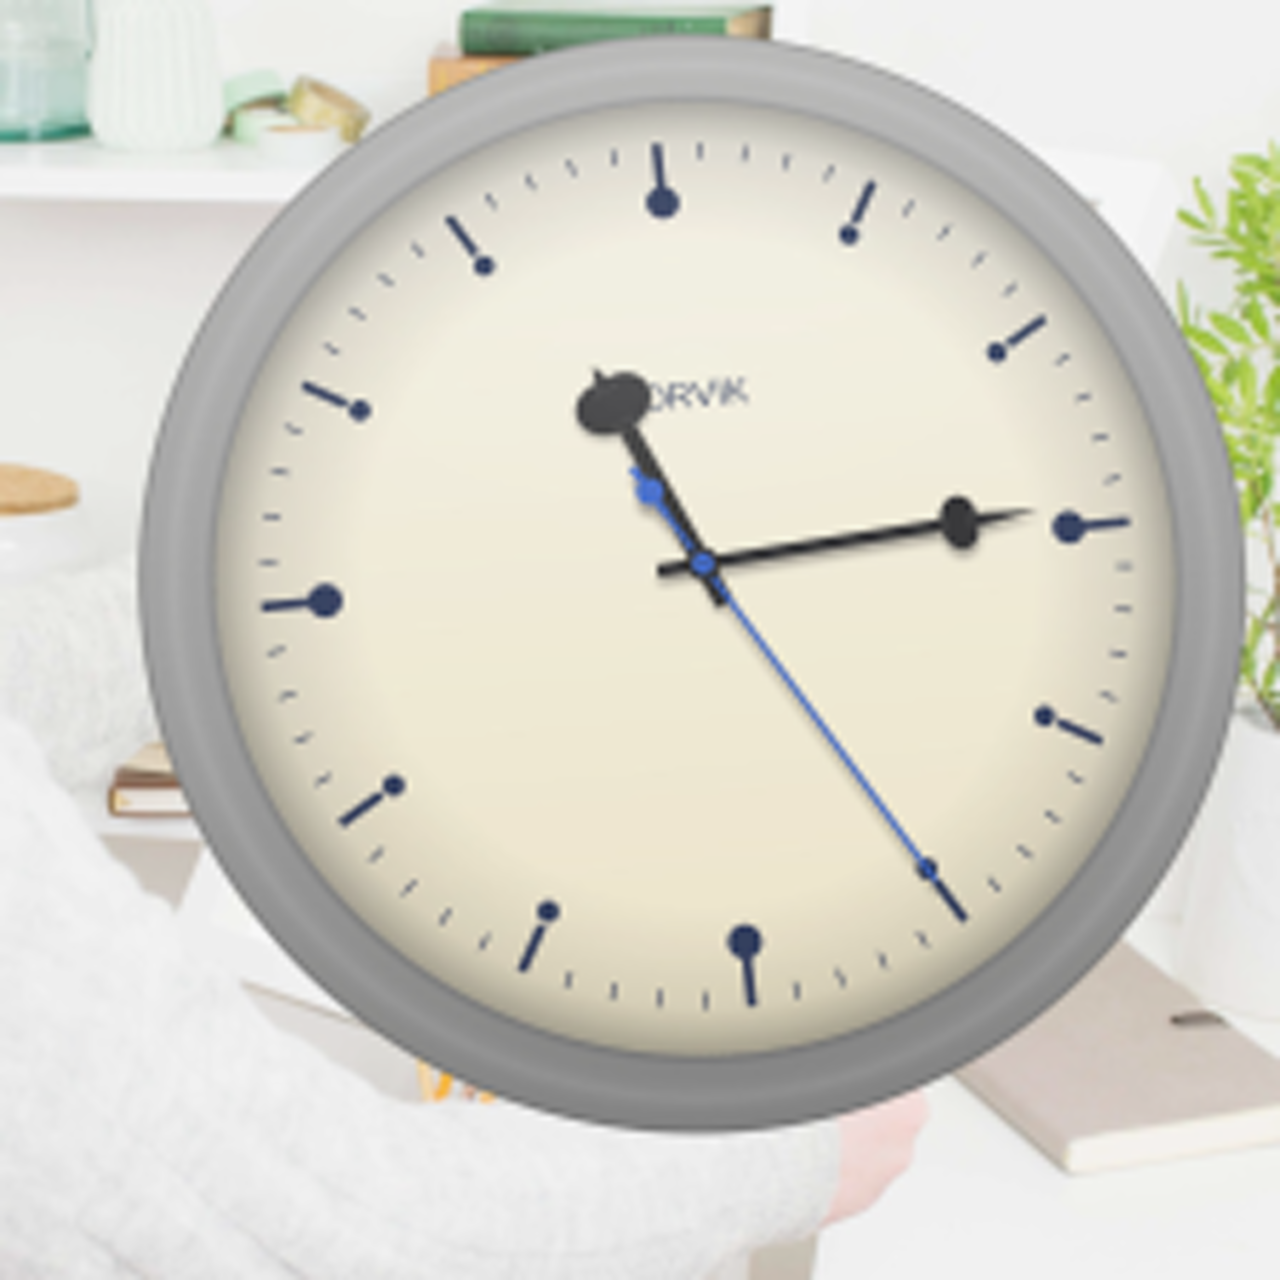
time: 11:14:25
